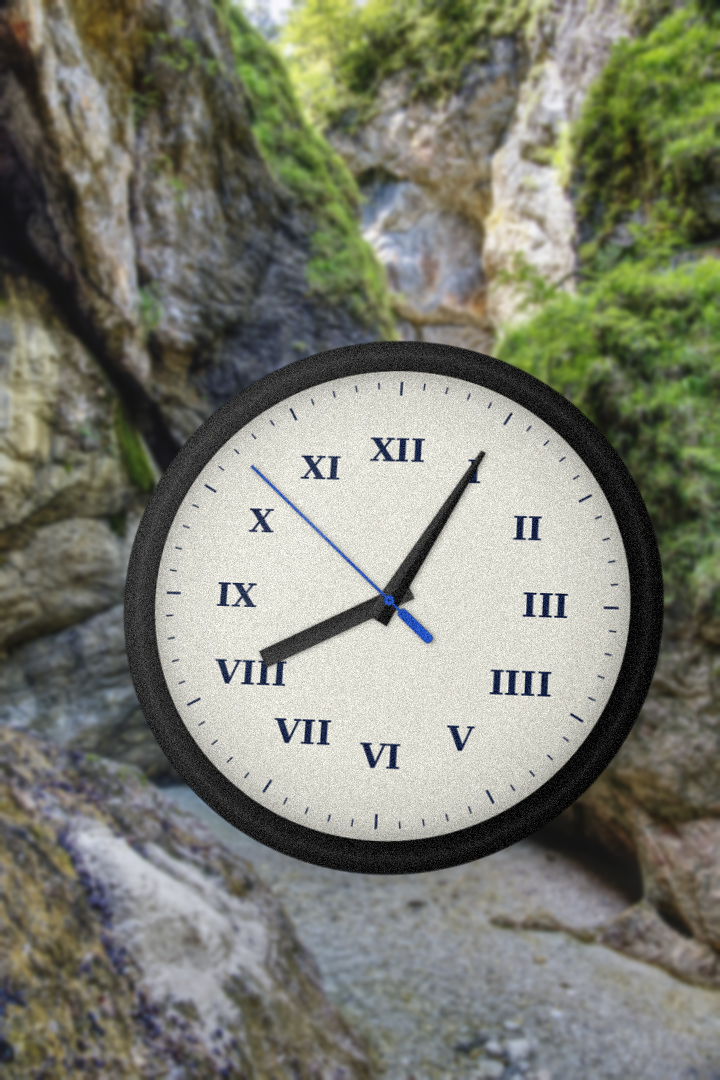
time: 8:04:52
